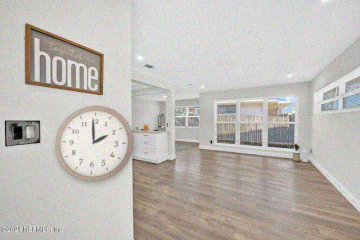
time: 1:59
